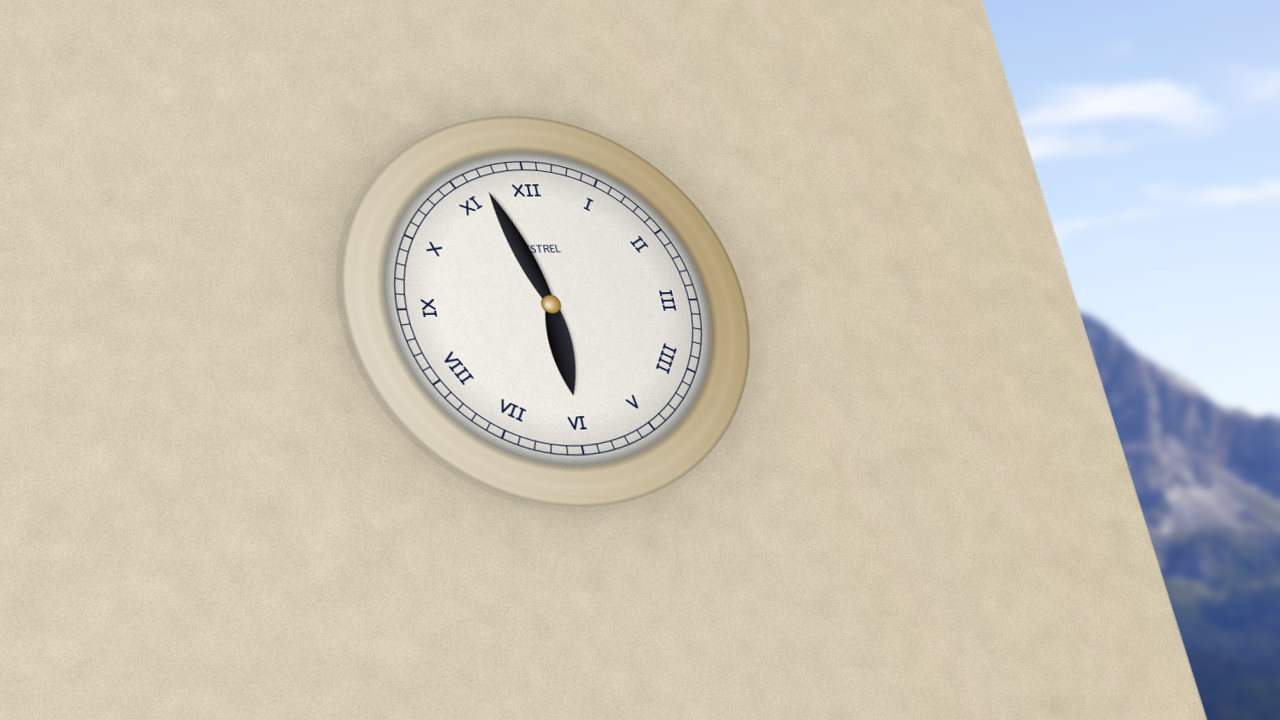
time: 5:57
